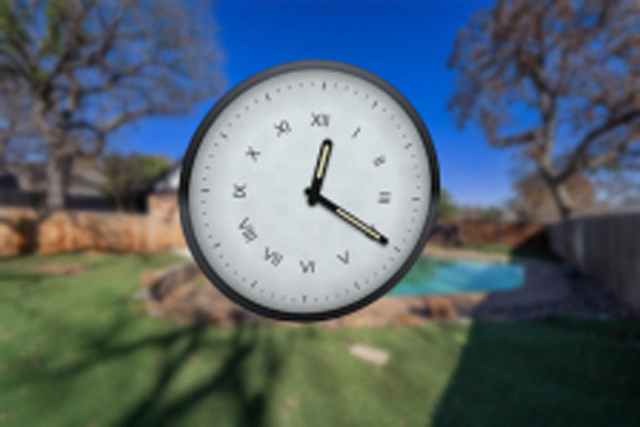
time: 12:20
